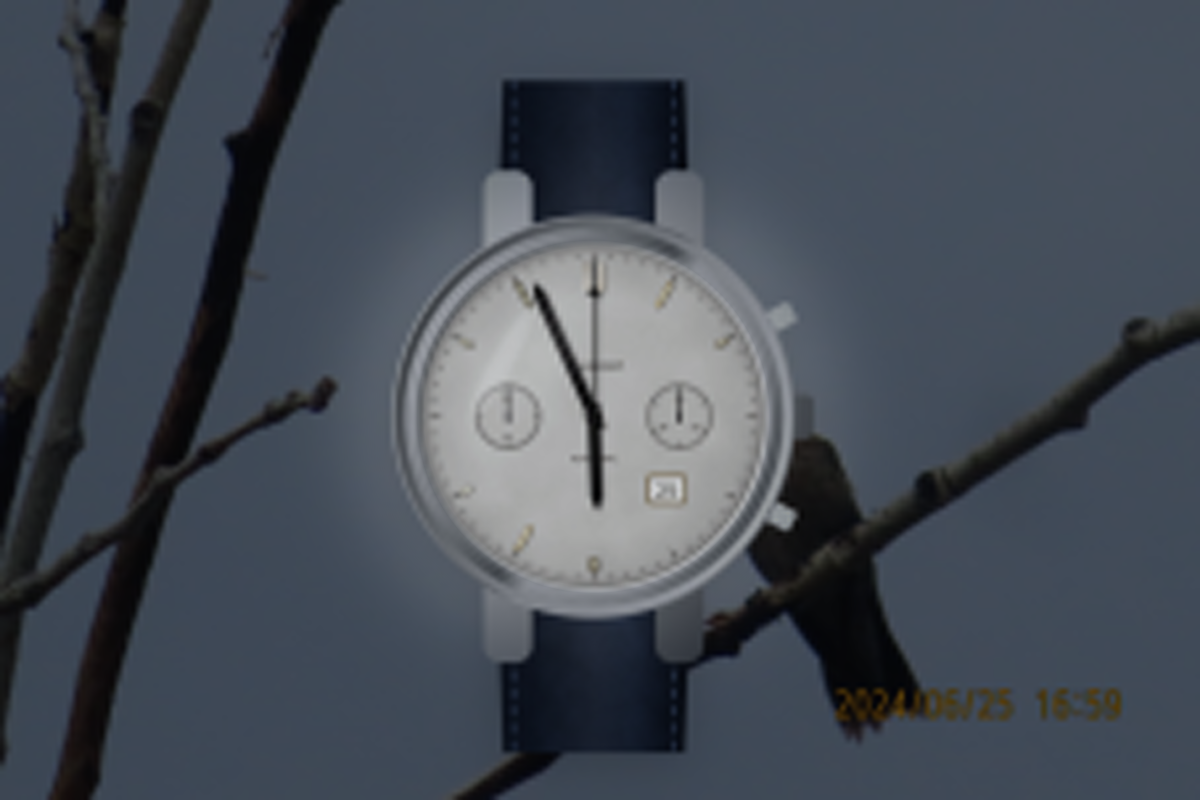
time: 5:56
